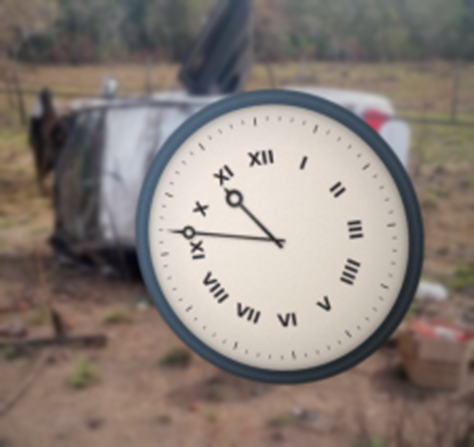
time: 10:47
